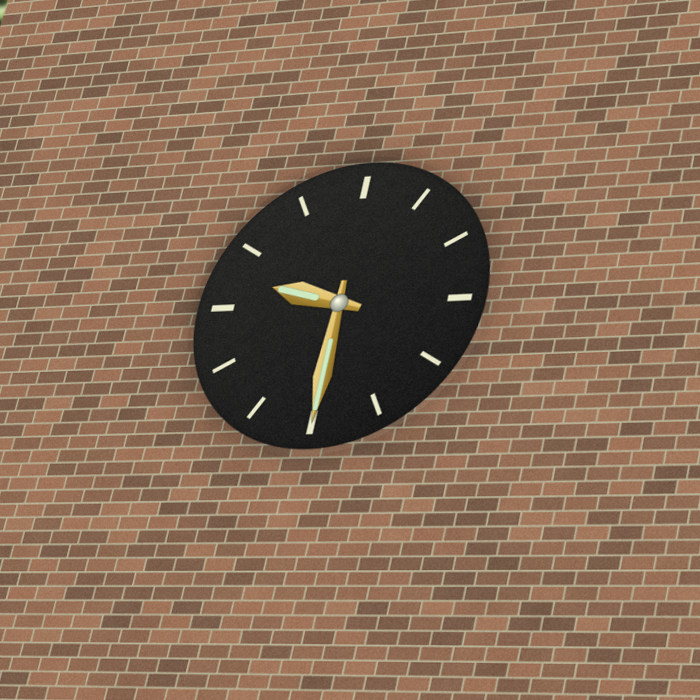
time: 9:30
